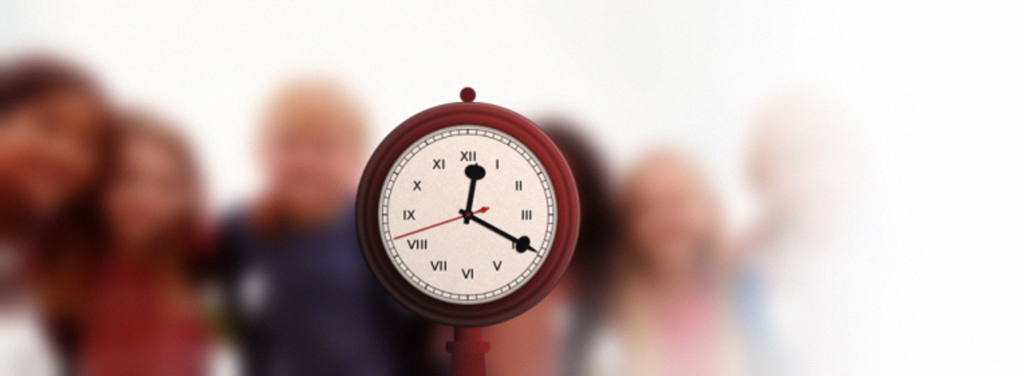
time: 12:19:42
